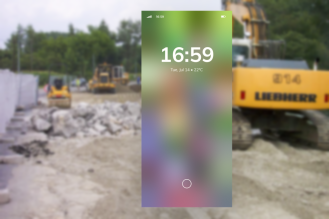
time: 16:59
